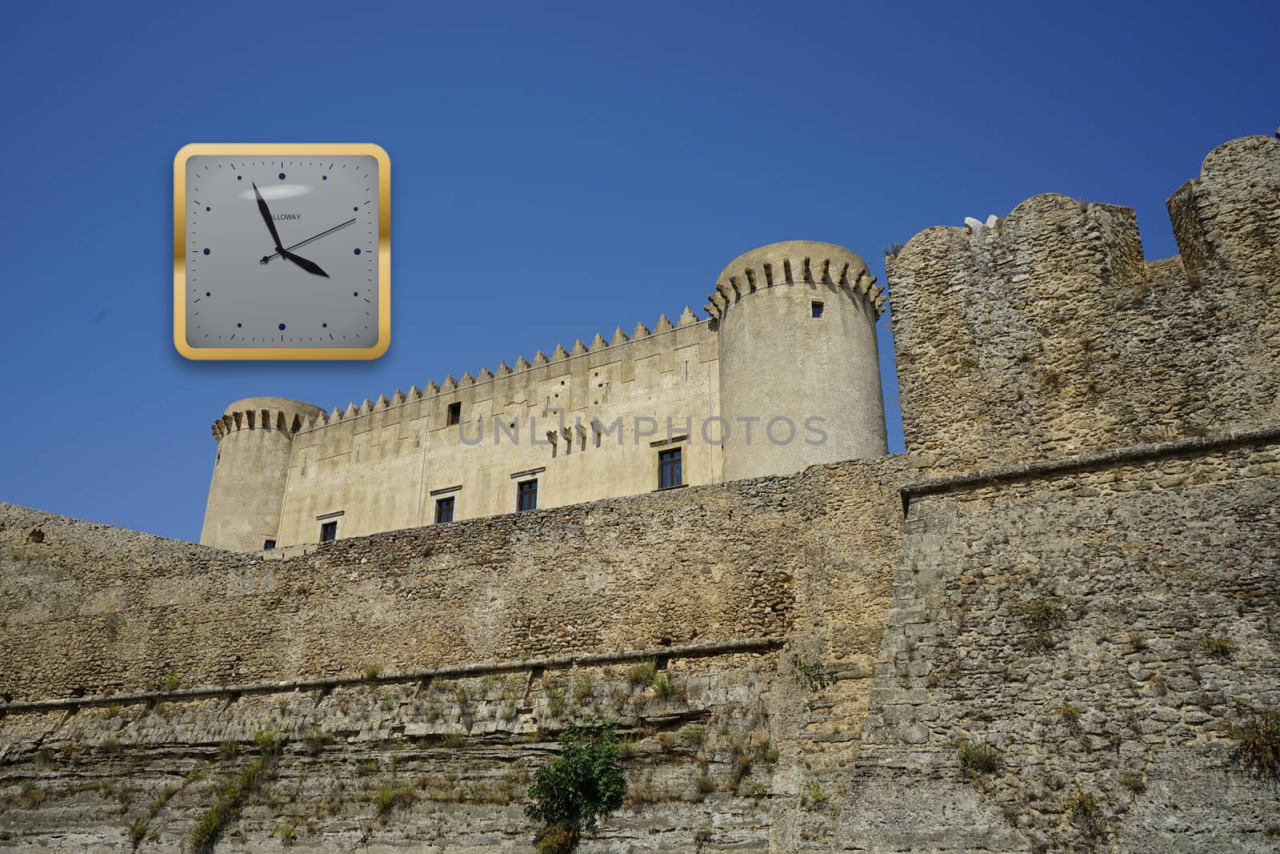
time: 3:56:11
